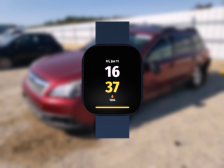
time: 16:37
